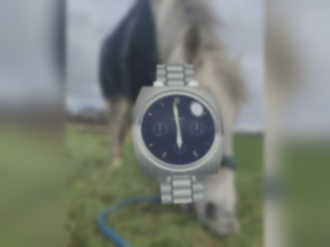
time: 5:59
